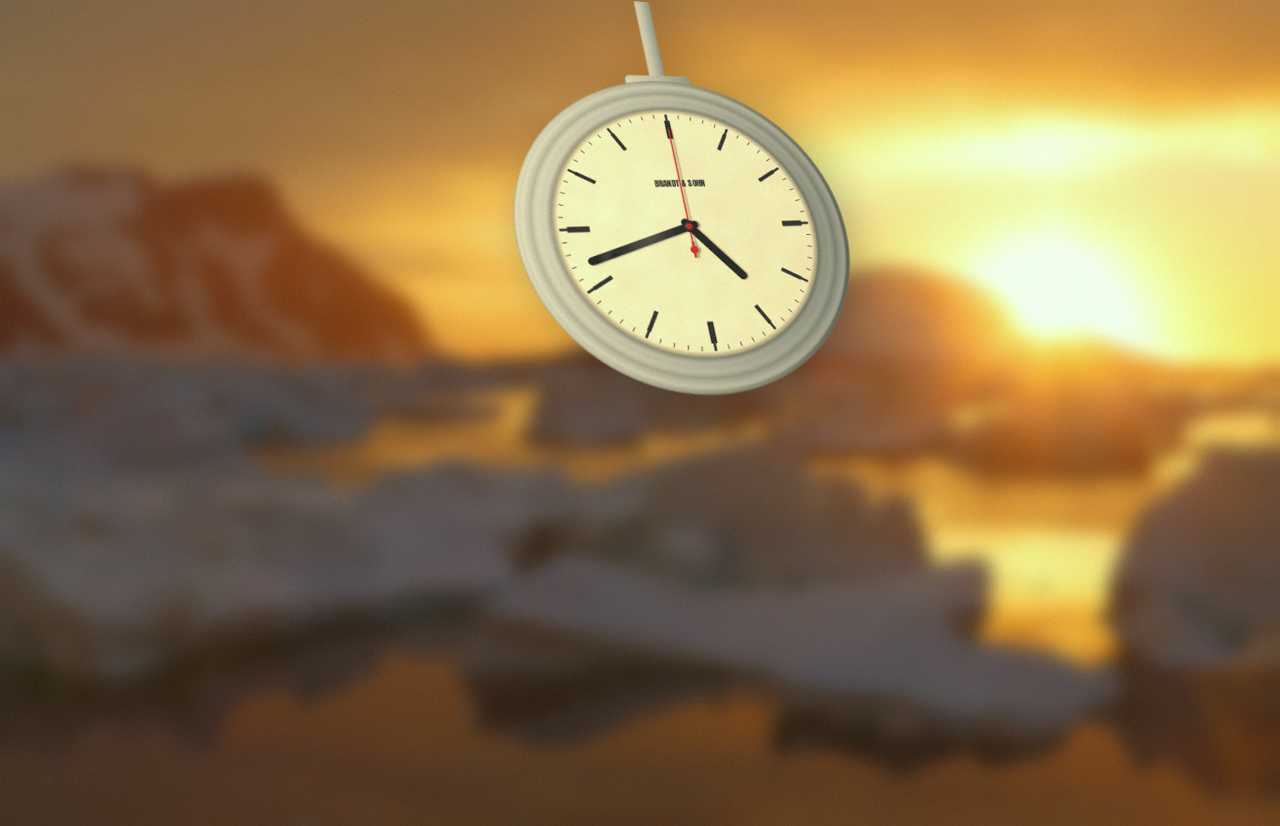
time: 4:42:00
